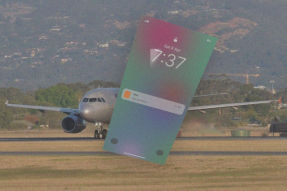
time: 7:37
